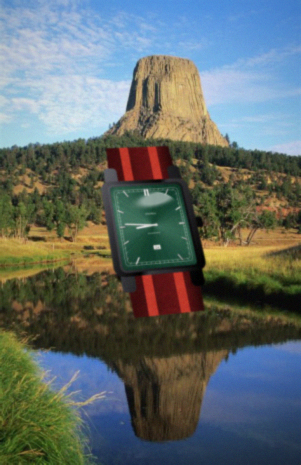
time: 8:46
